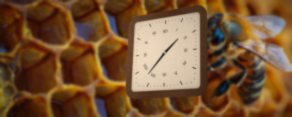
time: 1:37
